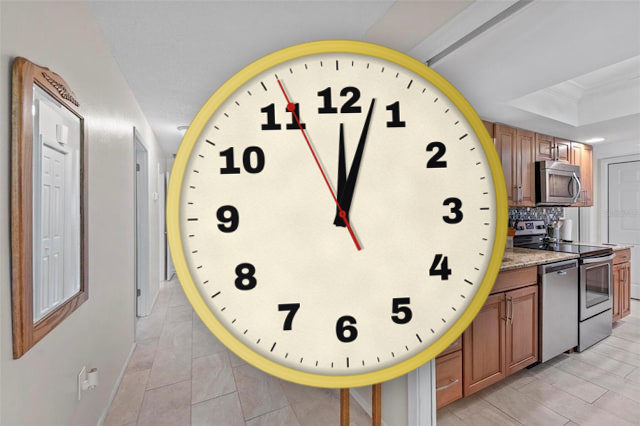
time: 12:02:56
